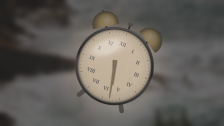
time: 5:28
